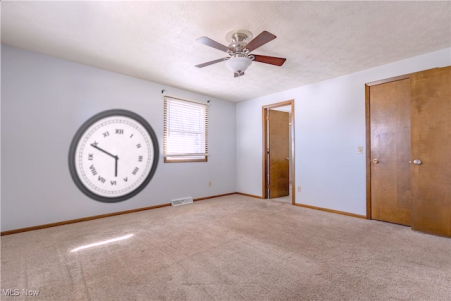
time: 5:49
